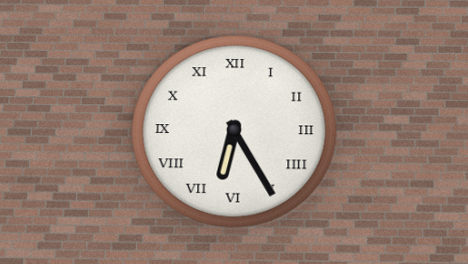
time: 6:25
